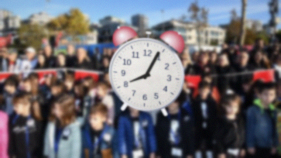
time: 8:04
